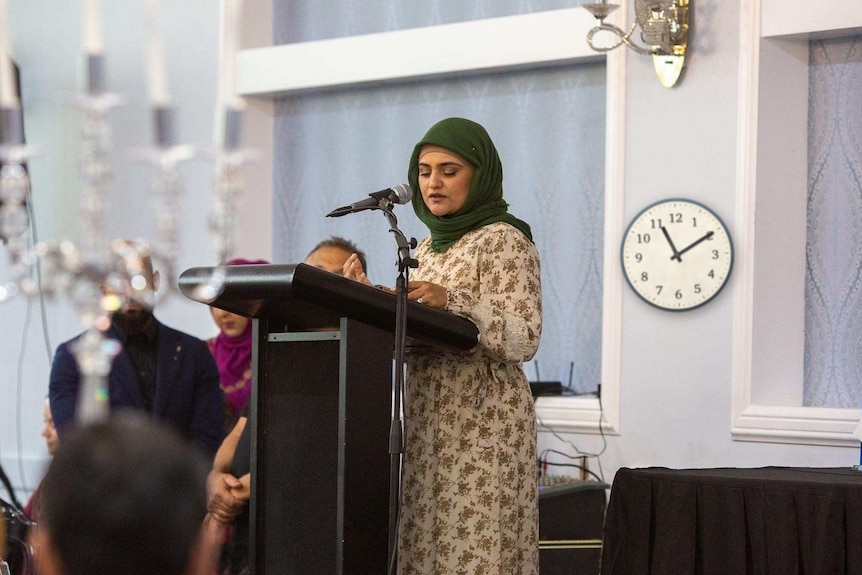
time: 11:10
